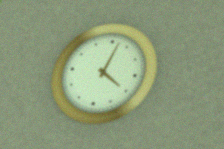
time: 4:02
